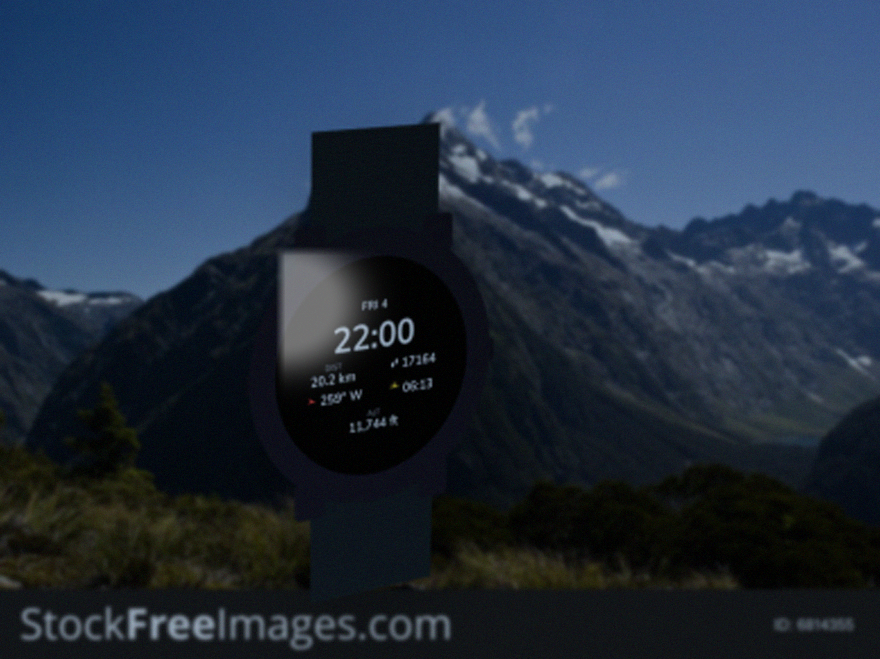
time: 22:00
